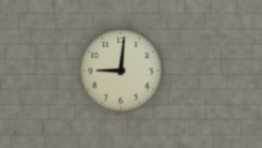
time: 9:01
